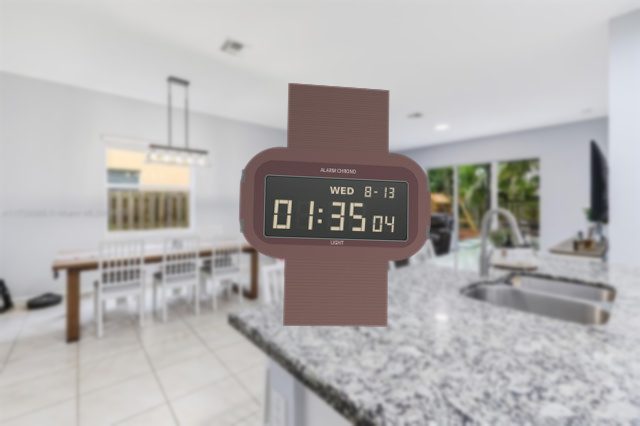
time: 1:35:04
